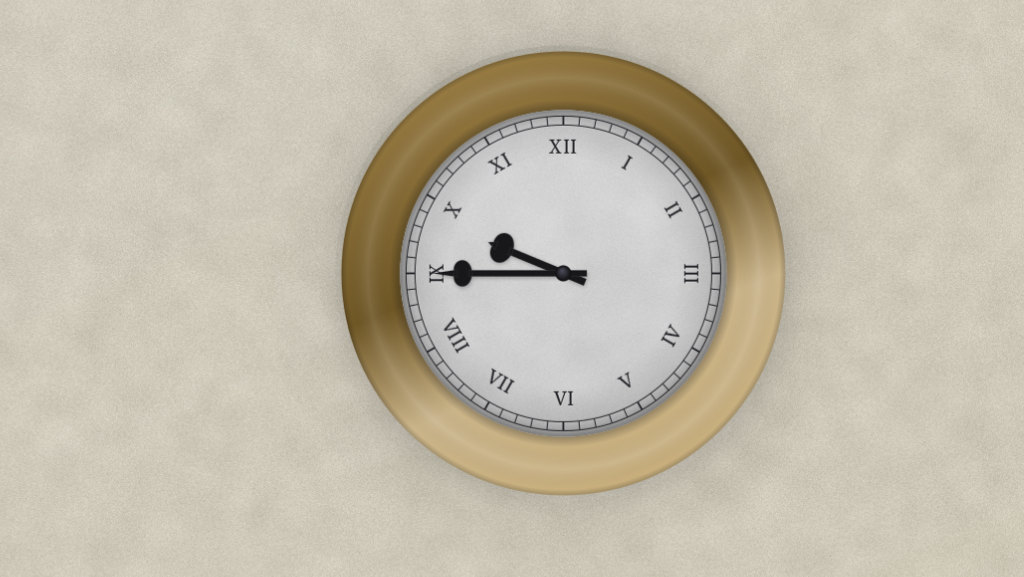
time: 9:45
